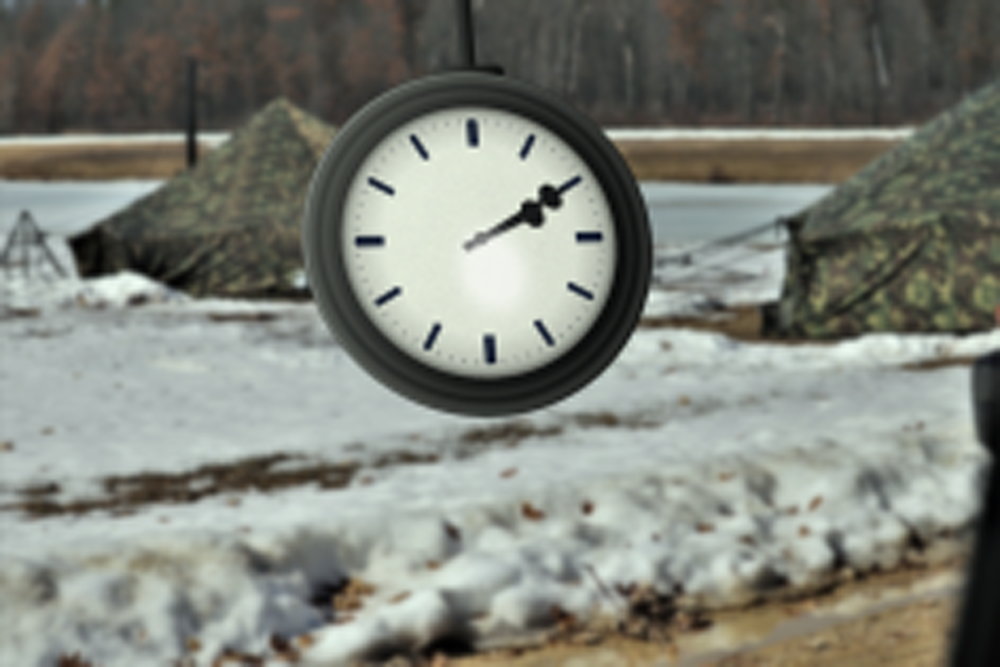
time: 2:10
